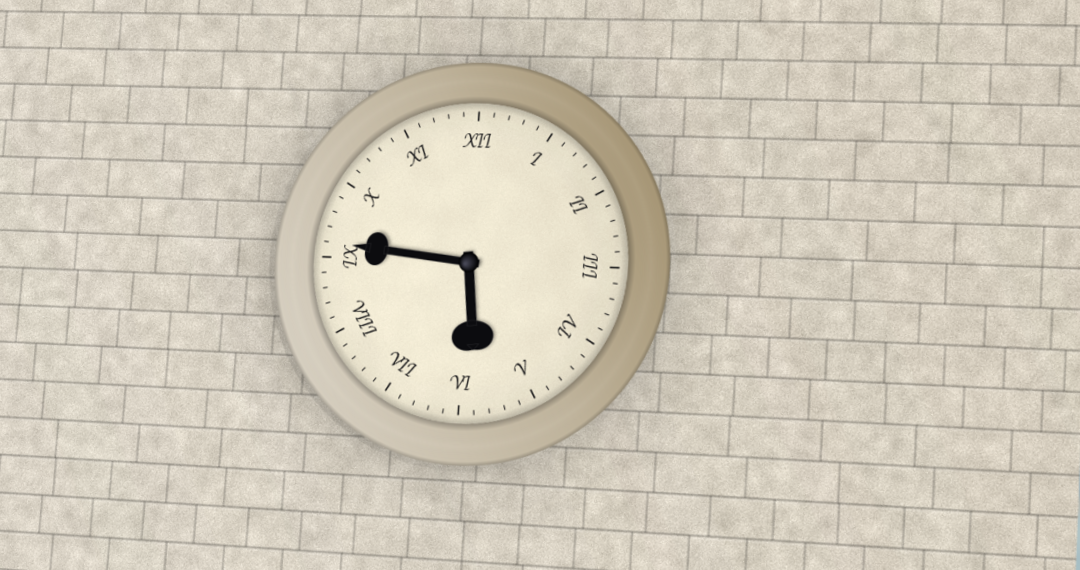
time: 5:46
